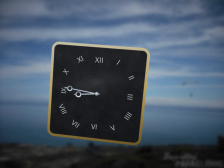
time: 8:46
